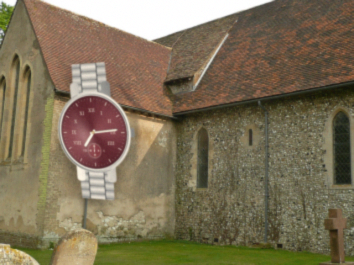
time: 7:14
